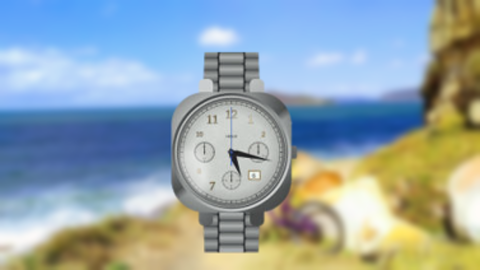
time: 5:17
